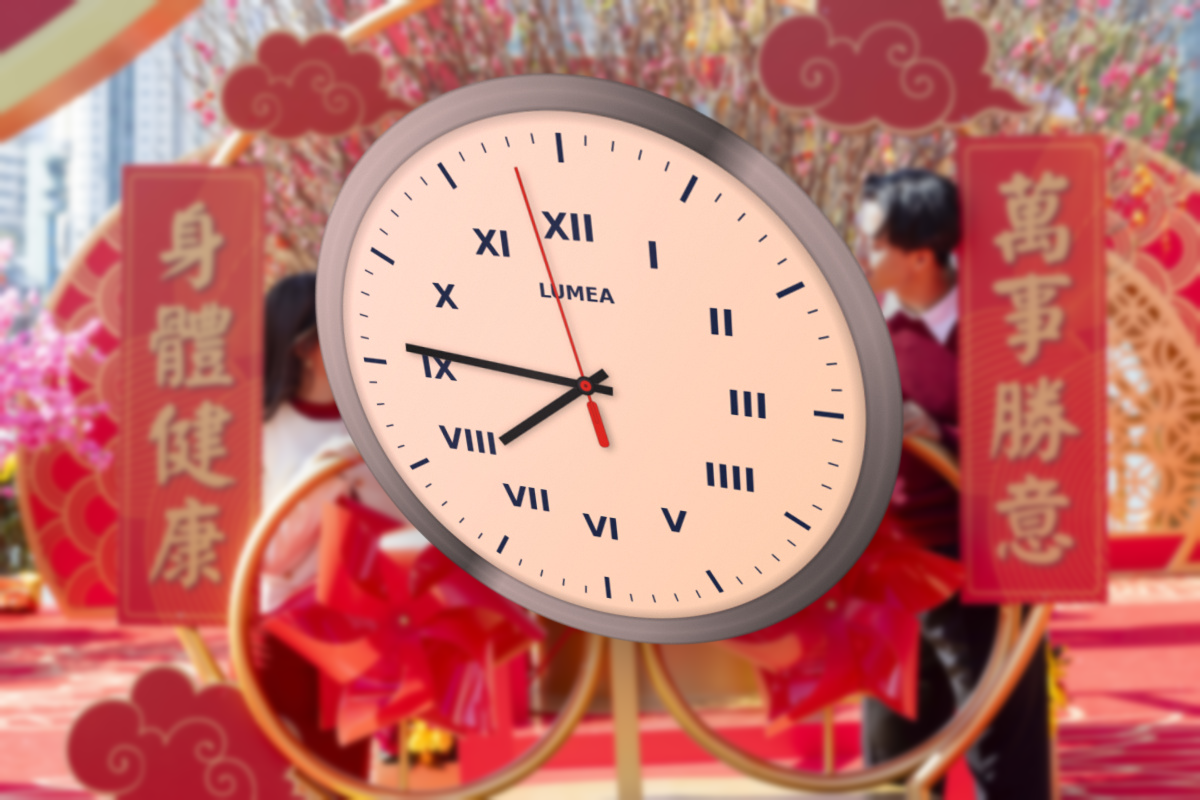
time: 7:45:58
